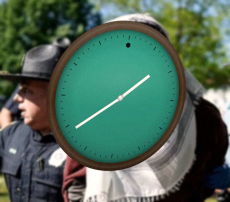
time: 1:39
